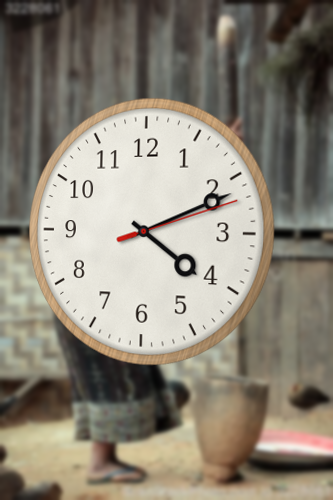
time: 4:11:12
